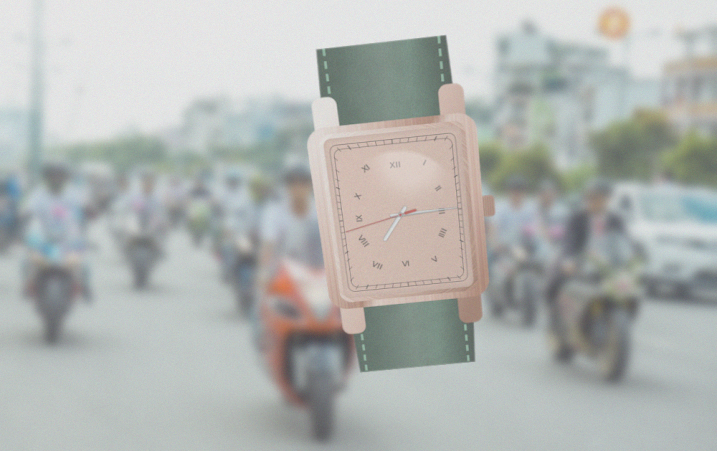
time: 7:14:43
